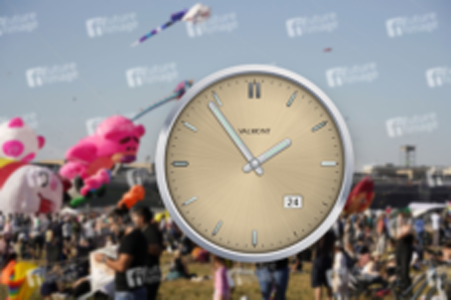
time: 1:54
